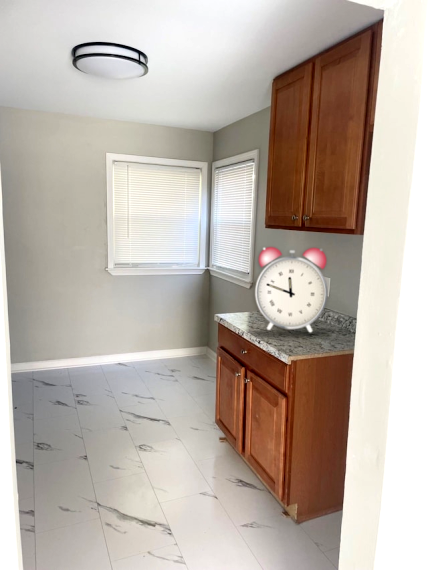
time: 11:48
